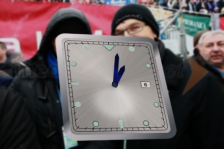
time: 1:02
